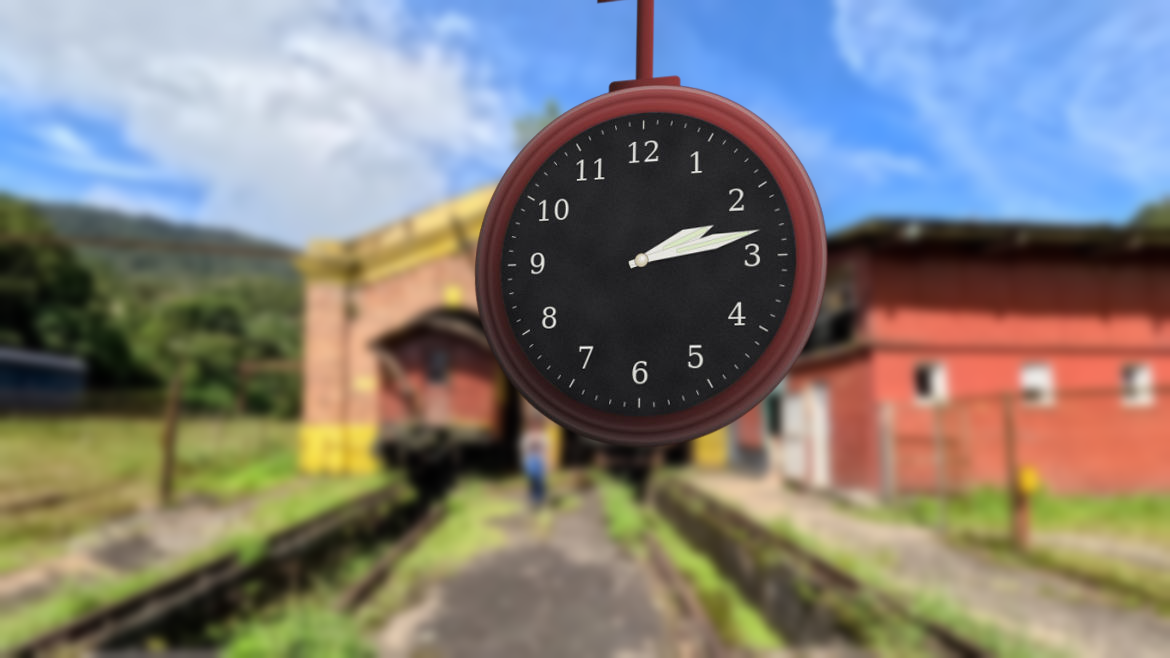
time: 2:13
